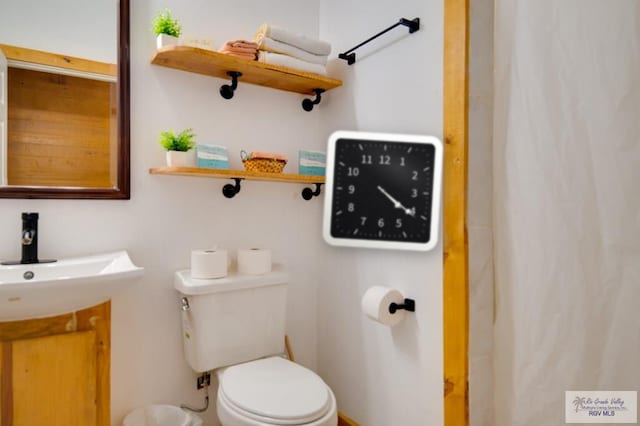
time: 4:21
